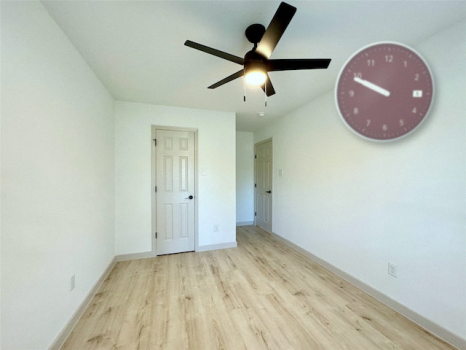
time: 9:49
